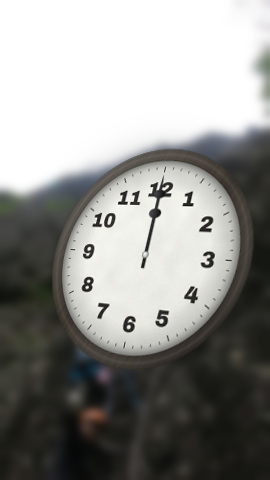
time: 12:00
